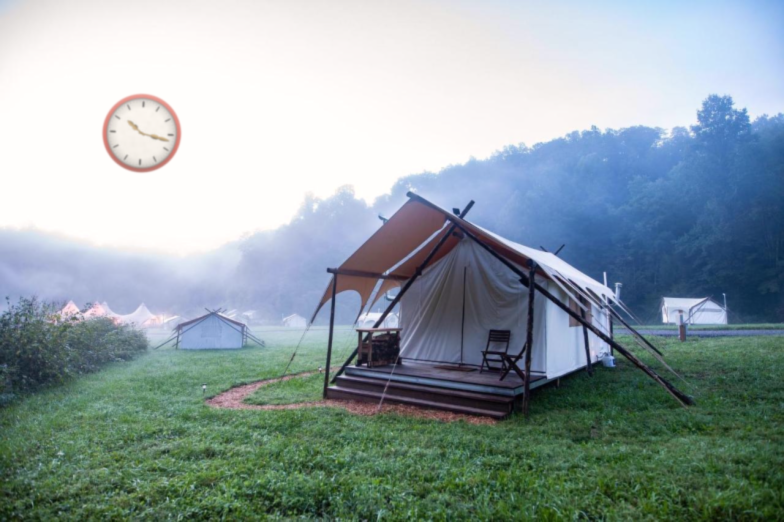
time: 10:17
